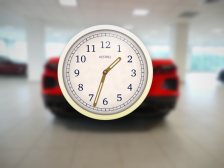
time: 1:33
